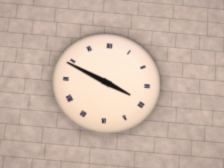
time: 3:49
